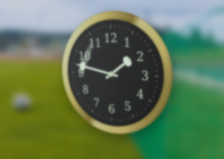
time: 1:47
